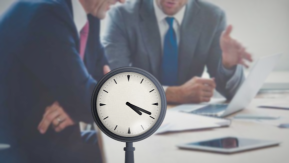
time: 4:19
